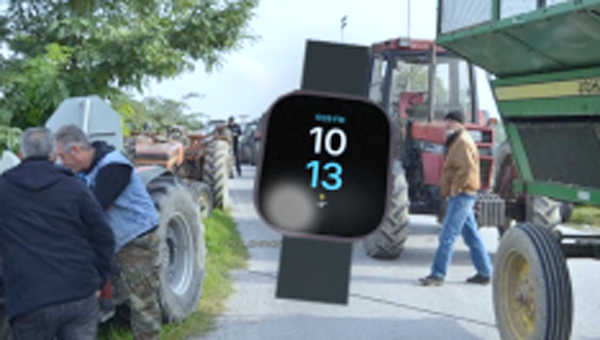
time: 10:13
